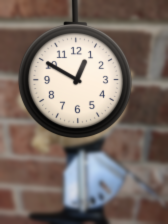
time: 12:50
